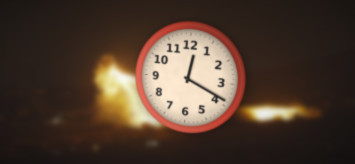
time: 12:19
